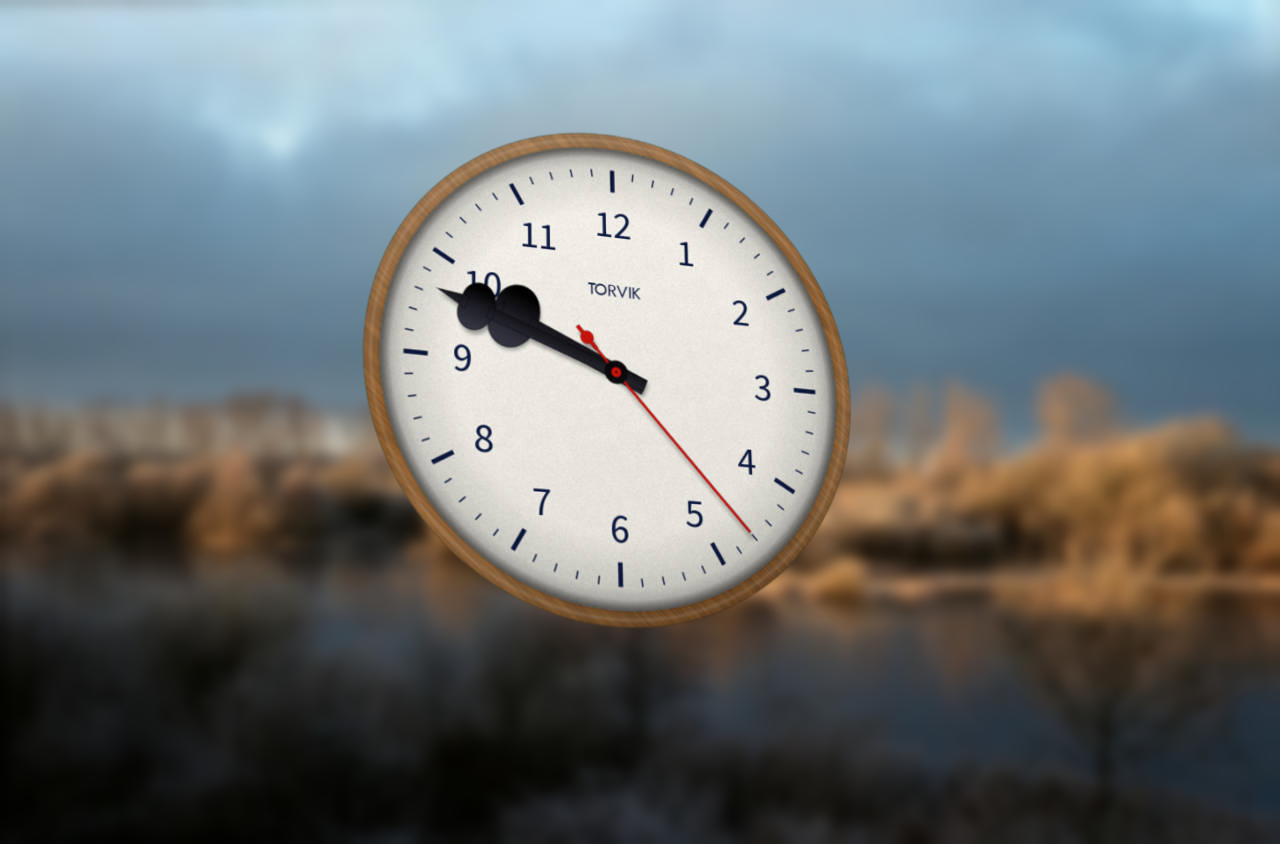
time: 9:48:23
